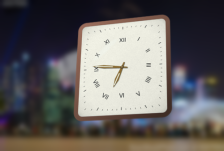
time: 6:46
